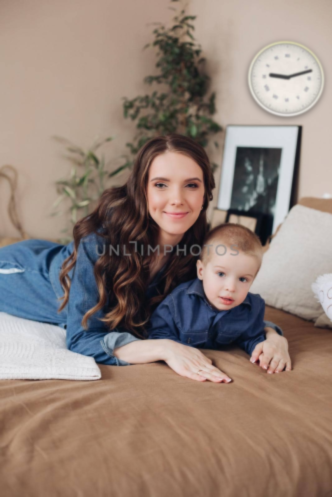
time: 9:12
